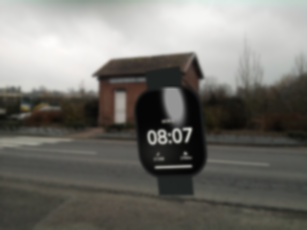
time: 8:07
